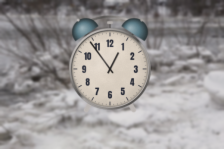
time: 12:54
